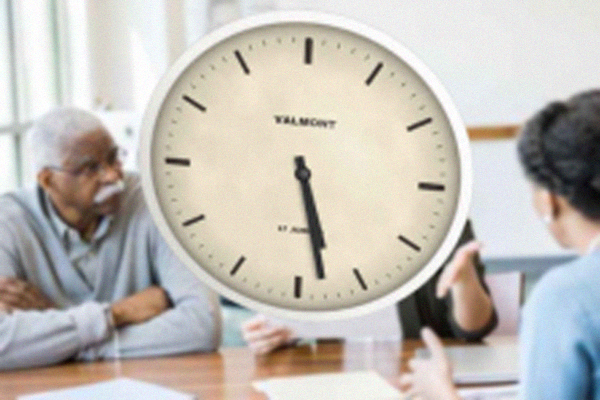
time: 5:28
